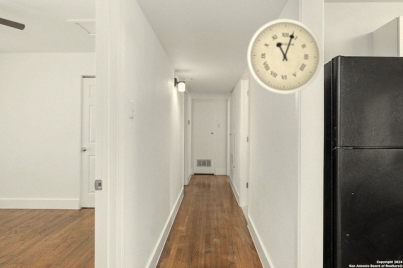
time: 11:03
